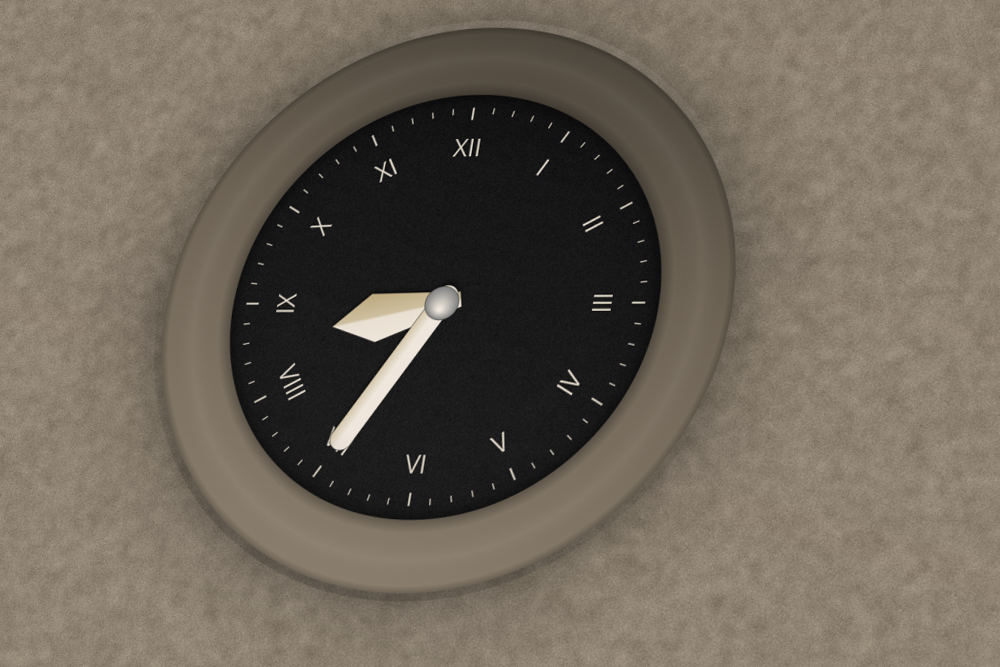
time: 8:35
